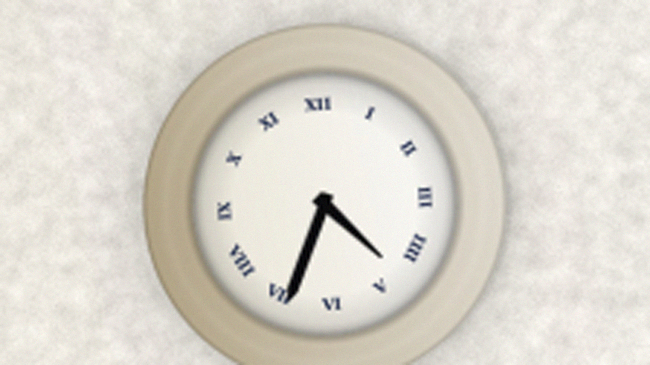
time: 4:34
